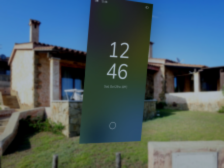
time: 12:46
